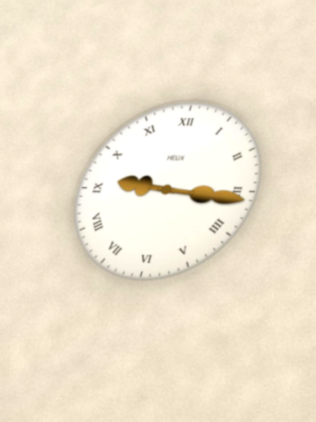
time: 9:16
